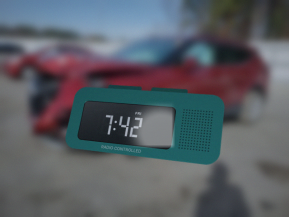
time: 7:42
